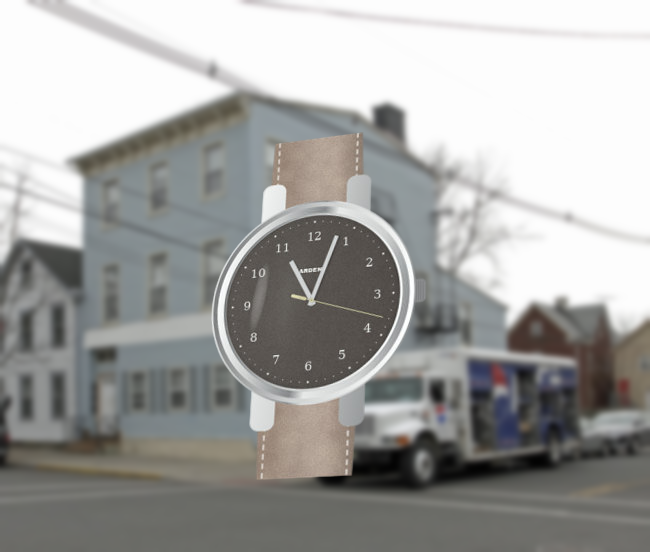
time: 11:03:18
